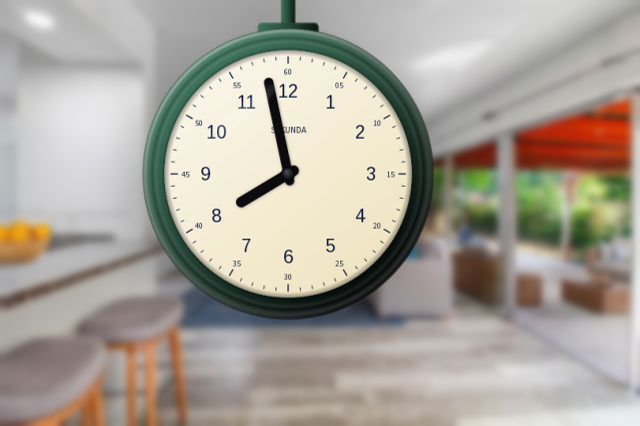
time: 7:58
